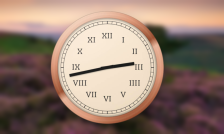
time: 2:43
